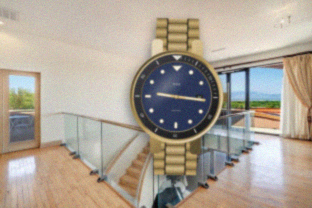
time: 9:16
